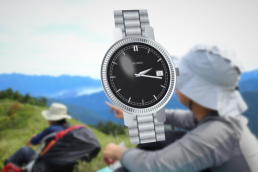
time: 2:17
